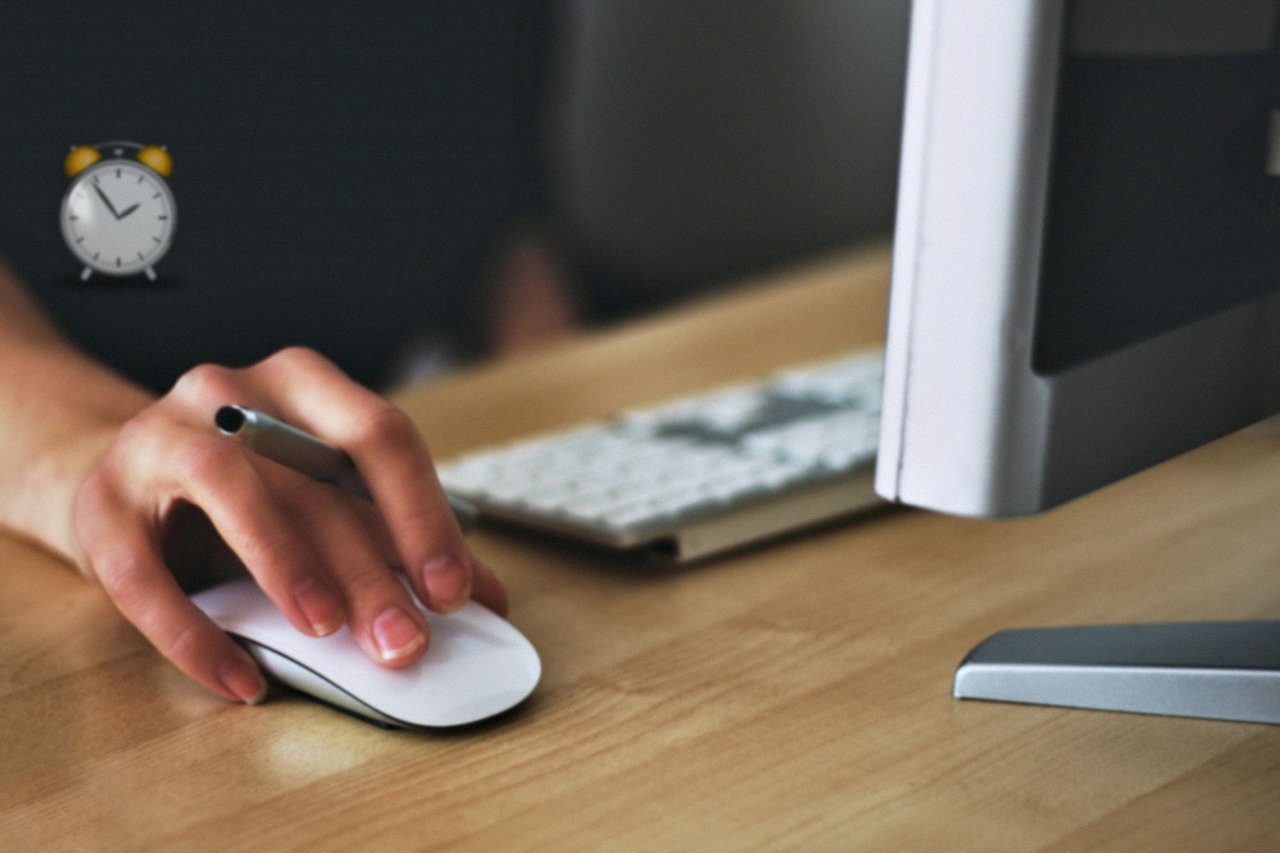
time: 1:54
